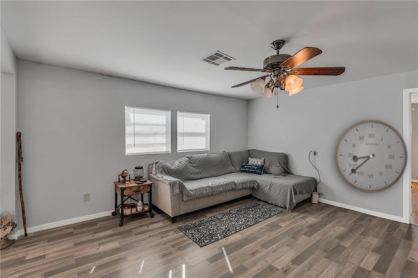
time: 8:38
